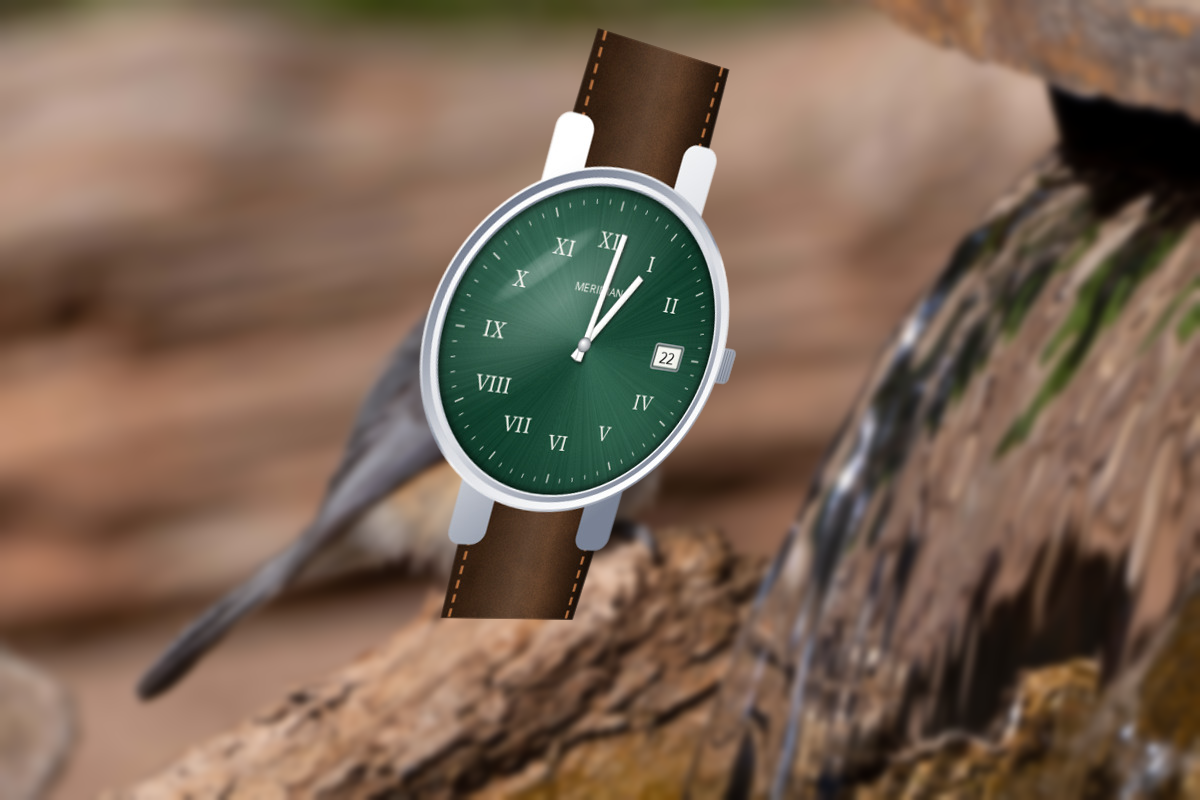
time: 1:01
